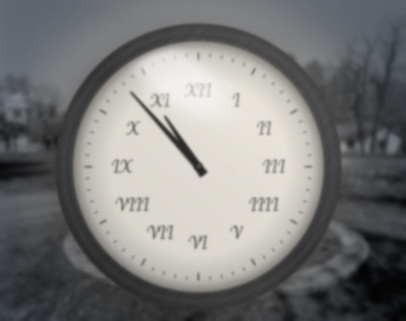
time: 10:53
